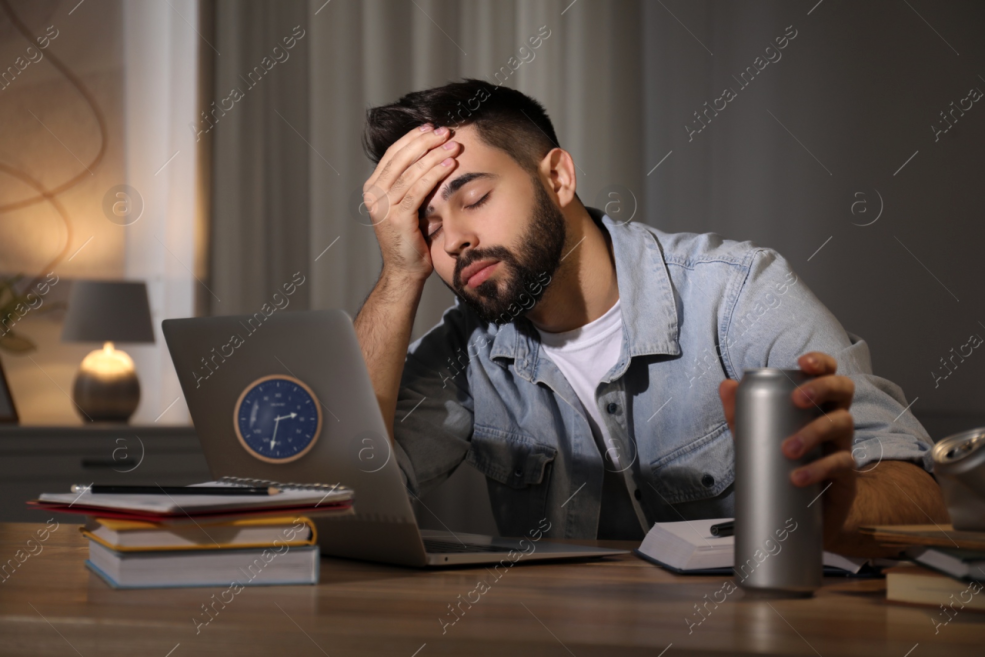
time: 2:32
